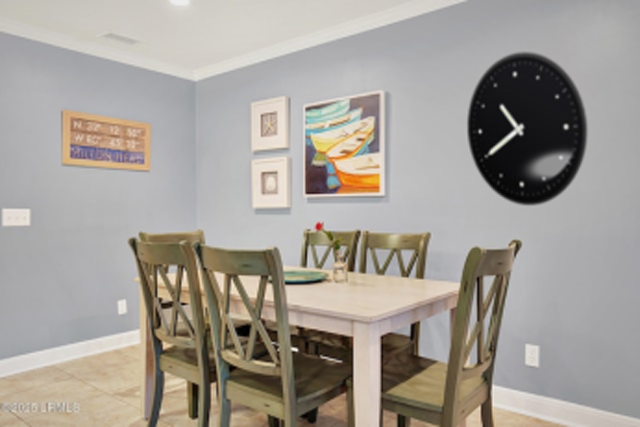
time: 10:40
